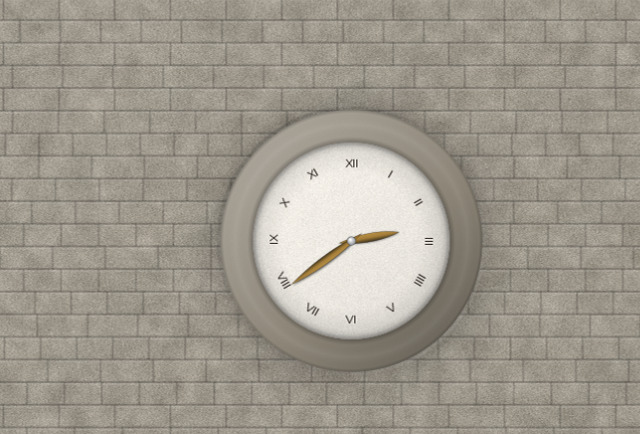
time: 2:39
